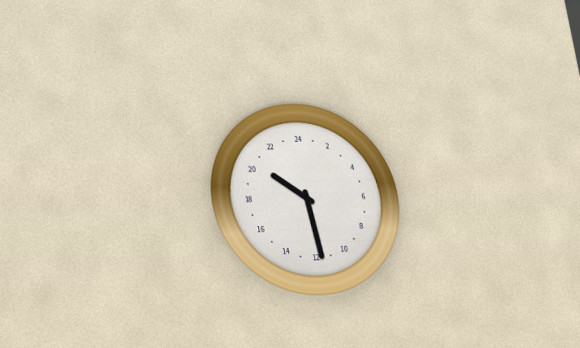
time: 20:29
